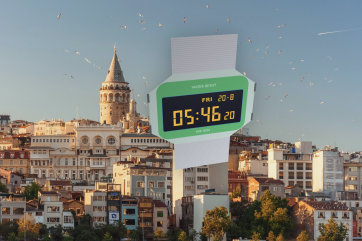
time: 5:46:20
